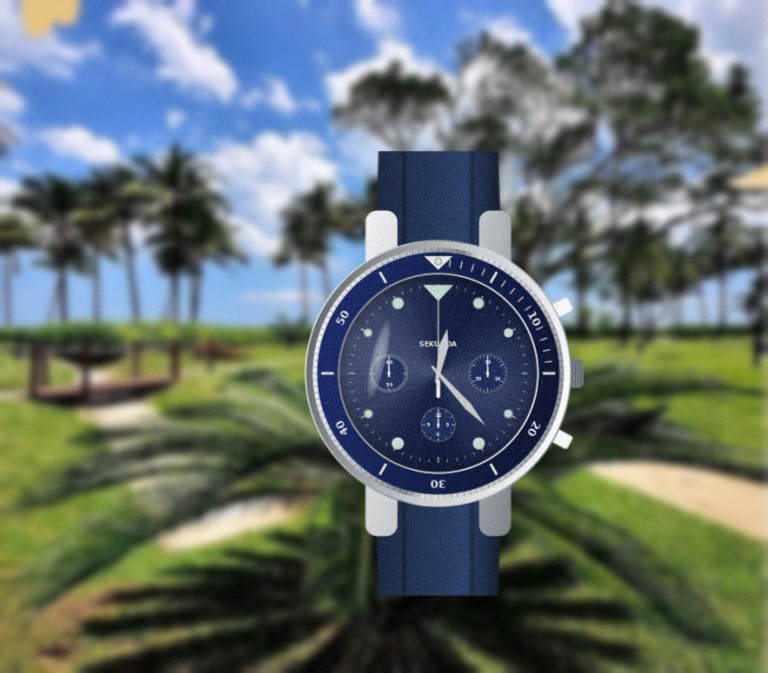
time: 12:23
